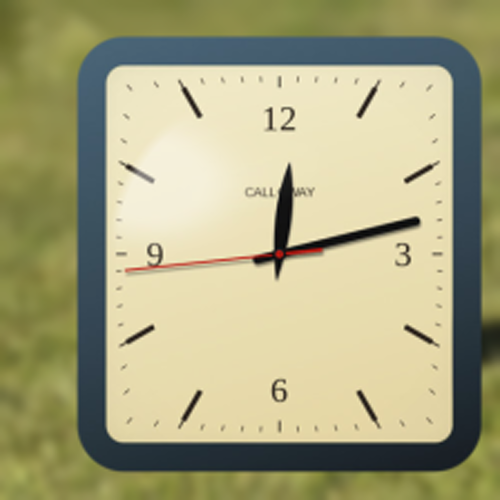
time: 12:12:44
